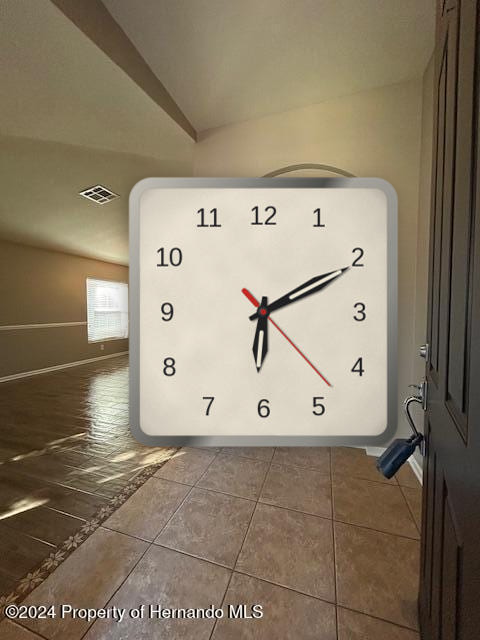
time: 6:10:23
